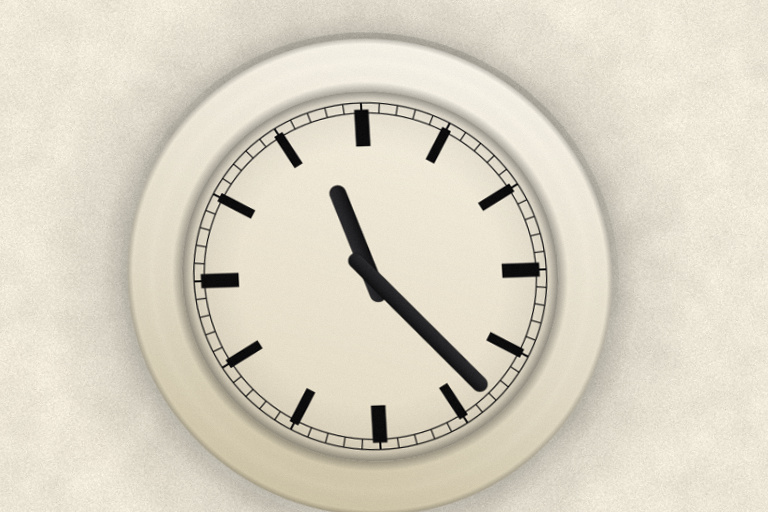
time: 11:23
